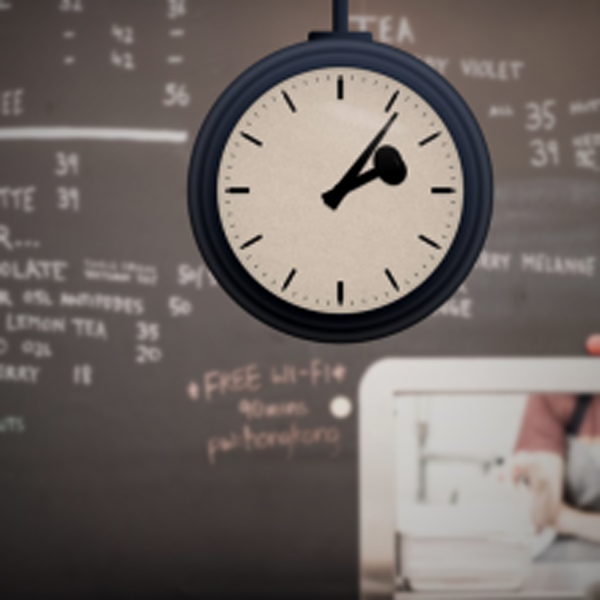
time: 2:06
